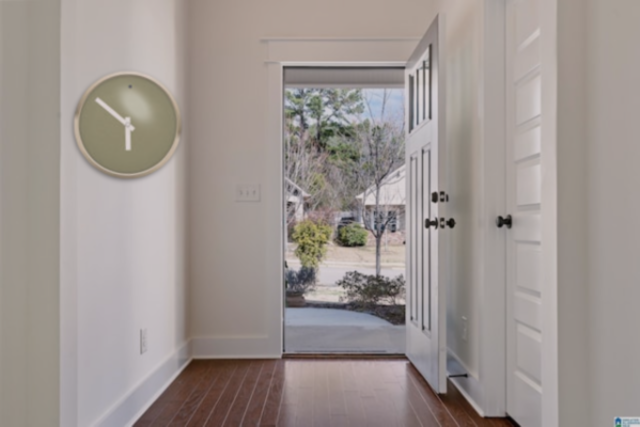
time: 5:51
